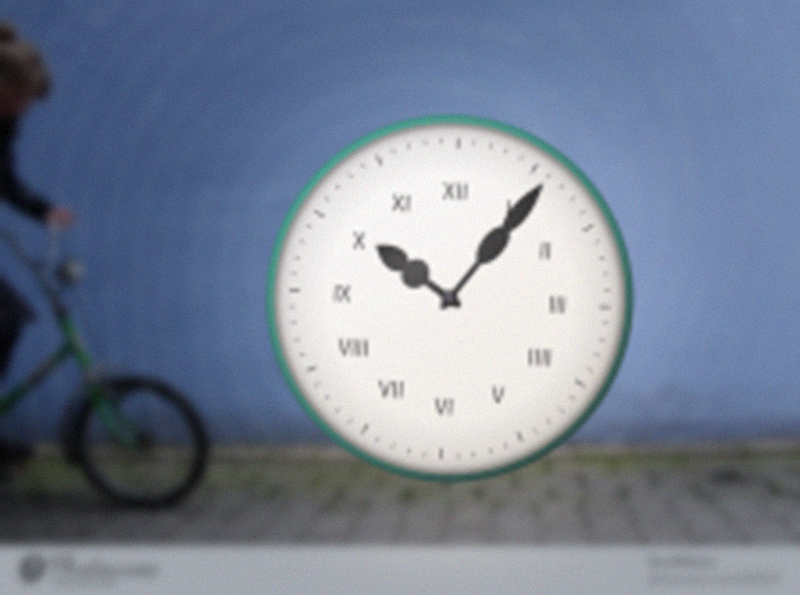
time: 10:06
